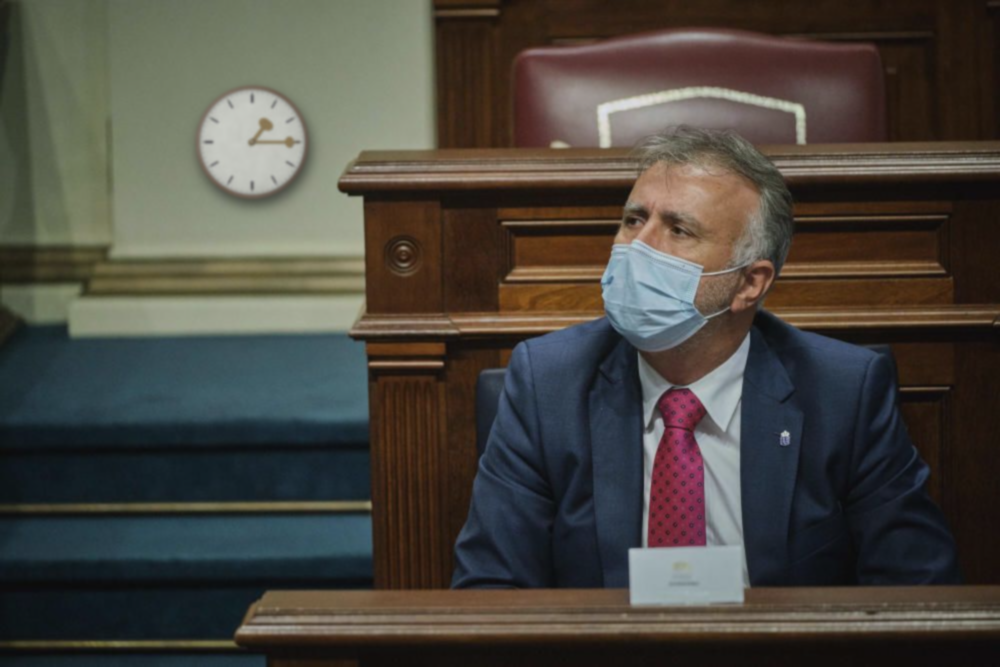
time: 1:15
